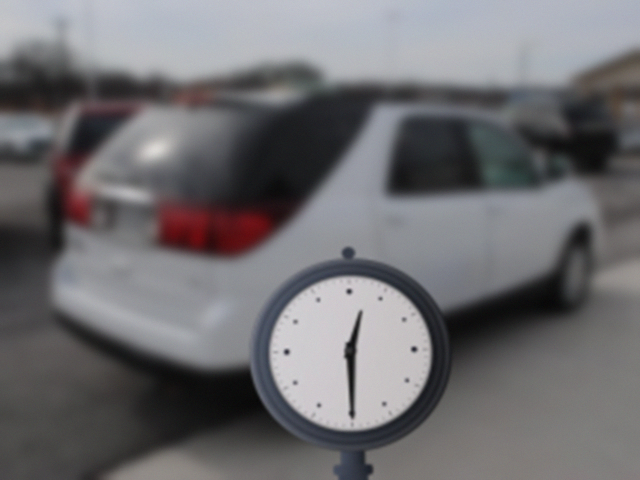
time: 12:30
